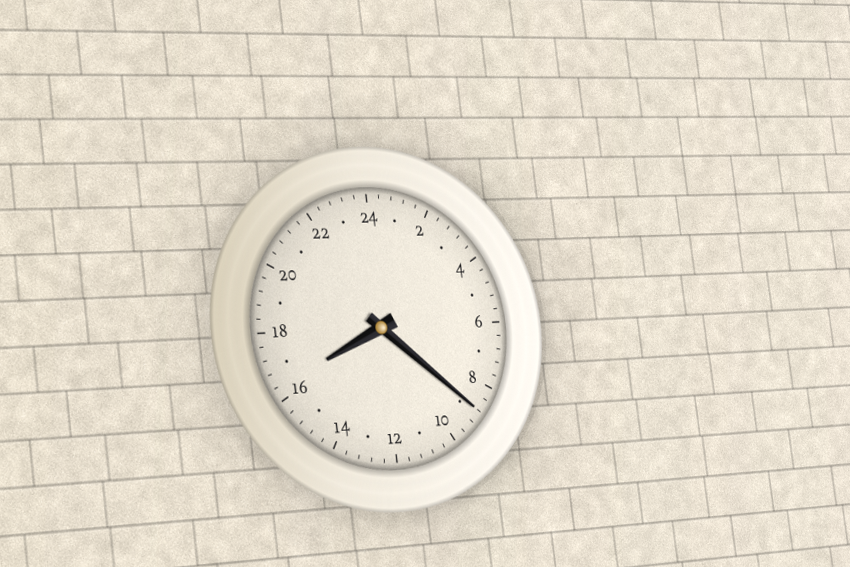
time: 16:22
